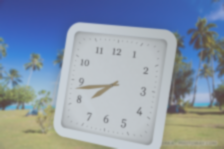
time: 7:43
